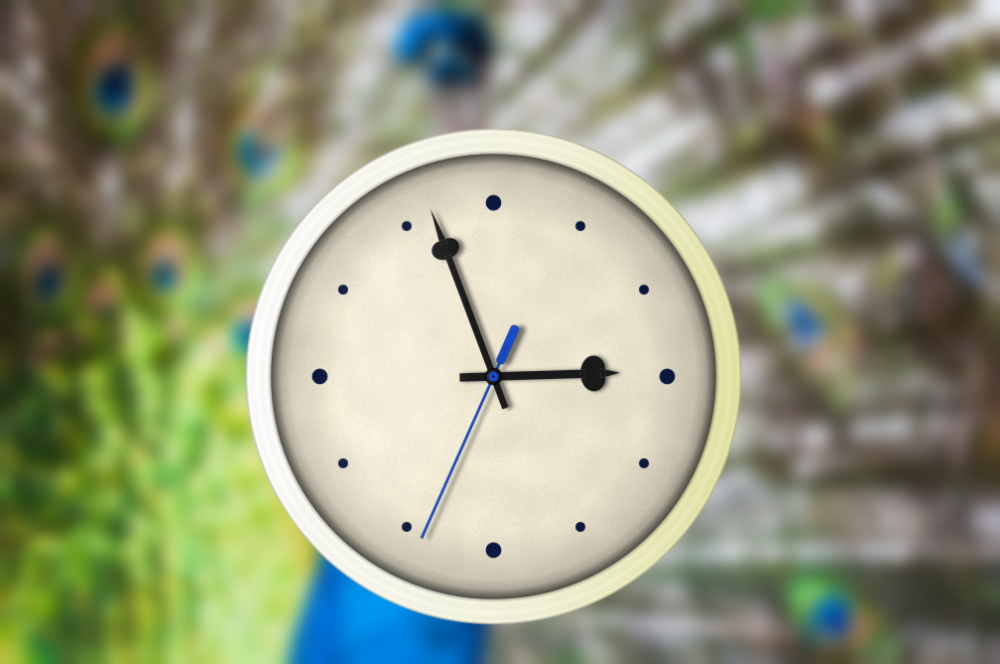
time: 2:56:34
